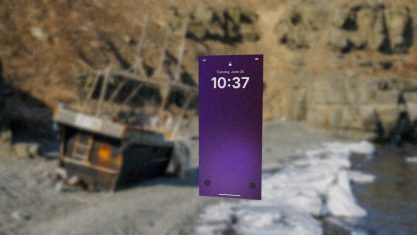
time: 10:37
